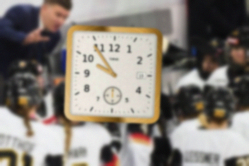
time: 9:54
